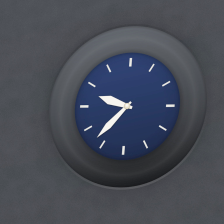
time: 9:37
